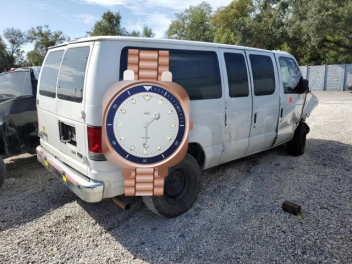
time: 1:30
